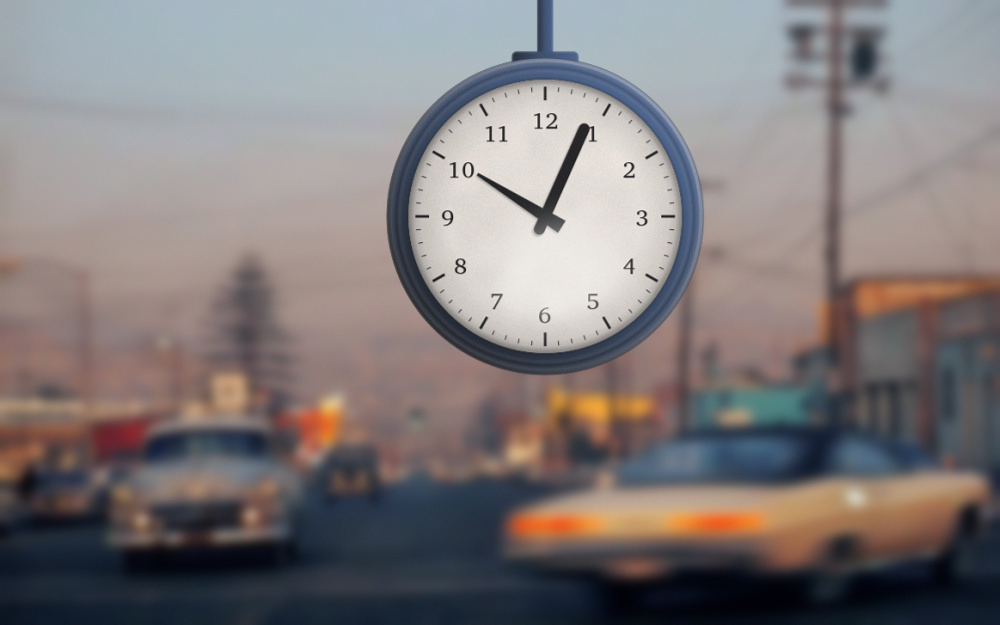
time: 10:04
